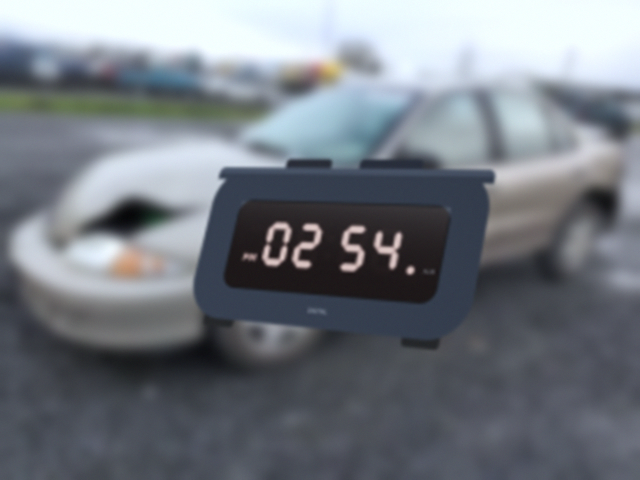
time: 2:54
